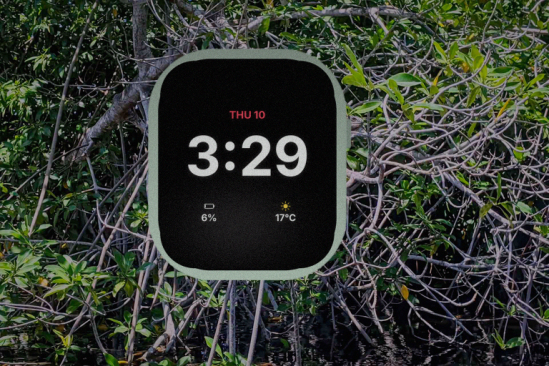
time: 3:29
